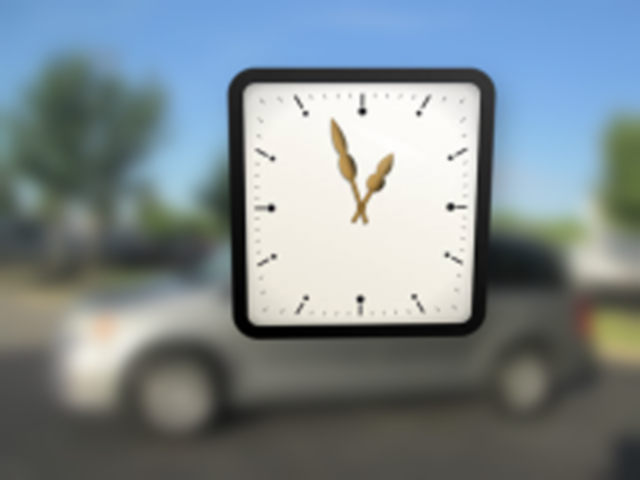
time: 12:57
